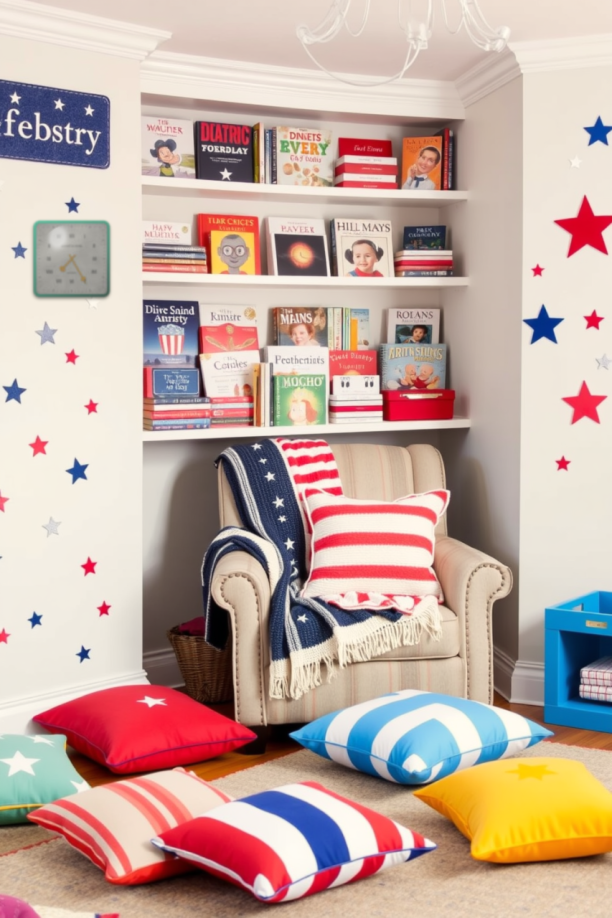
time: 7:25
